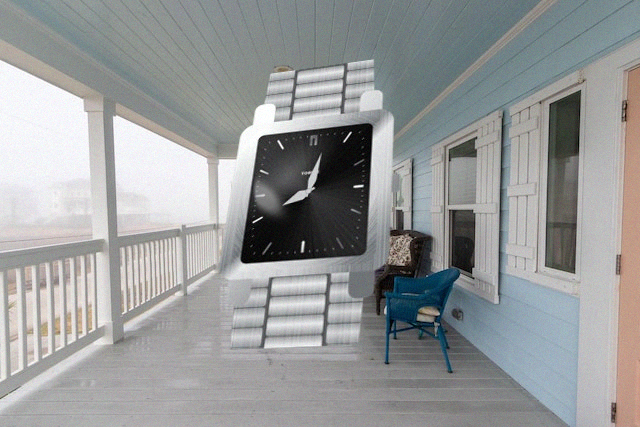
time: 8:02
